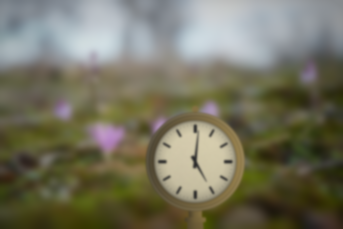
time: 5:01
